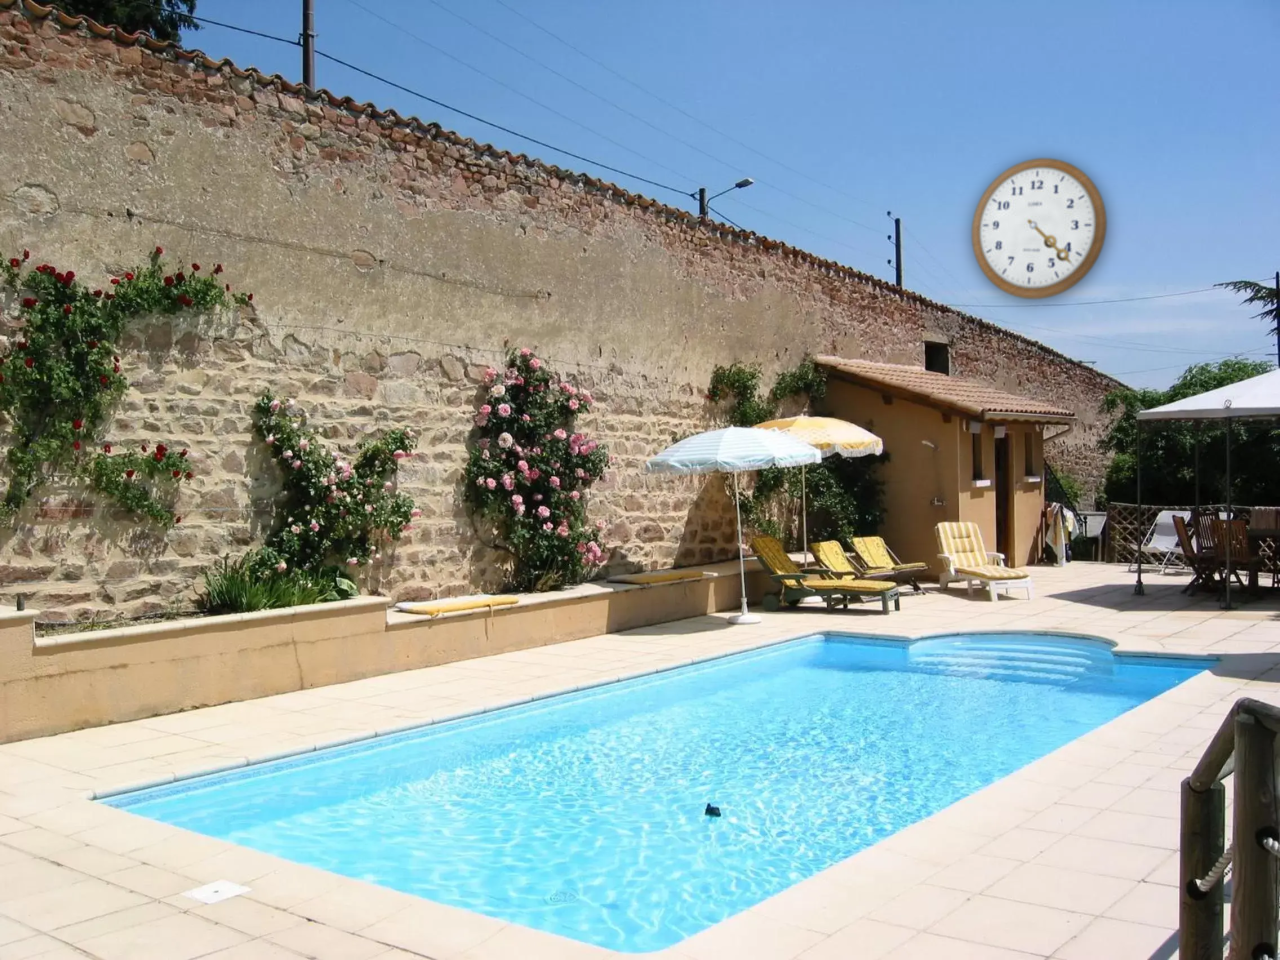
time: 4:22
